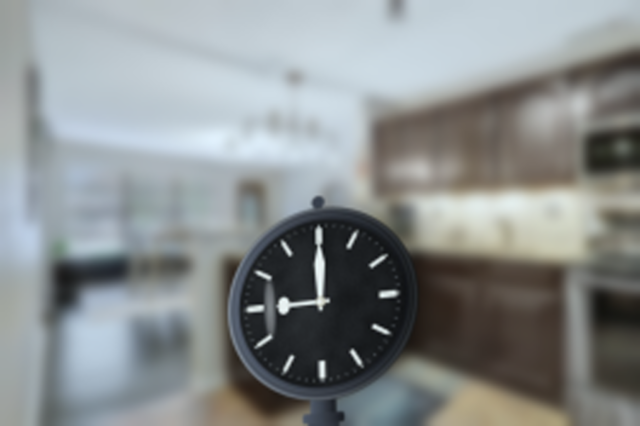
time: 9:00
